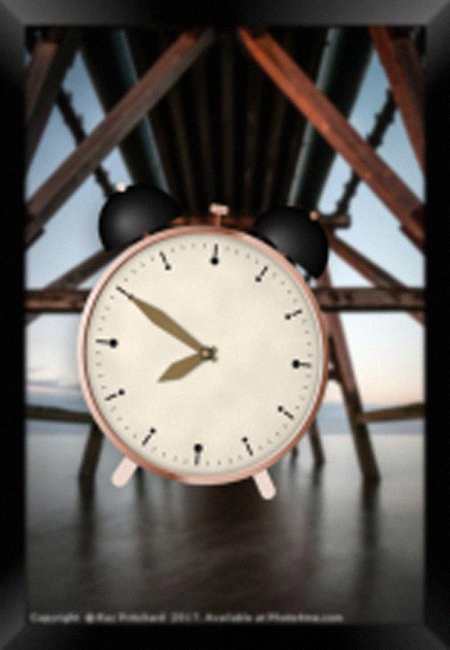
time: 7:50
